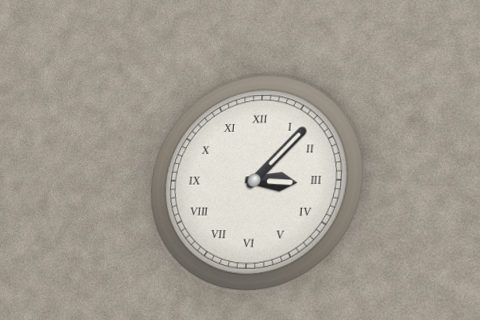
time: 3:07
